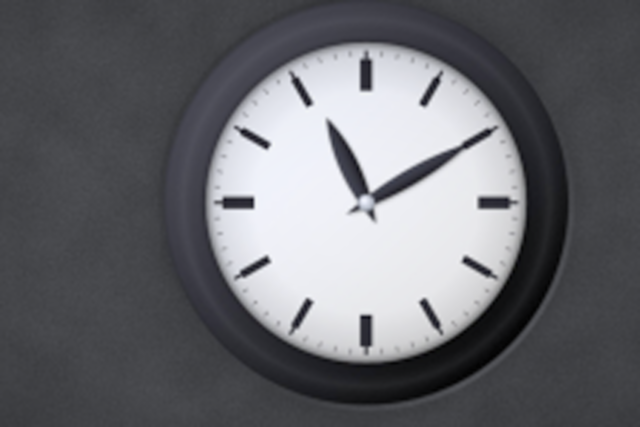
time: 11:10
